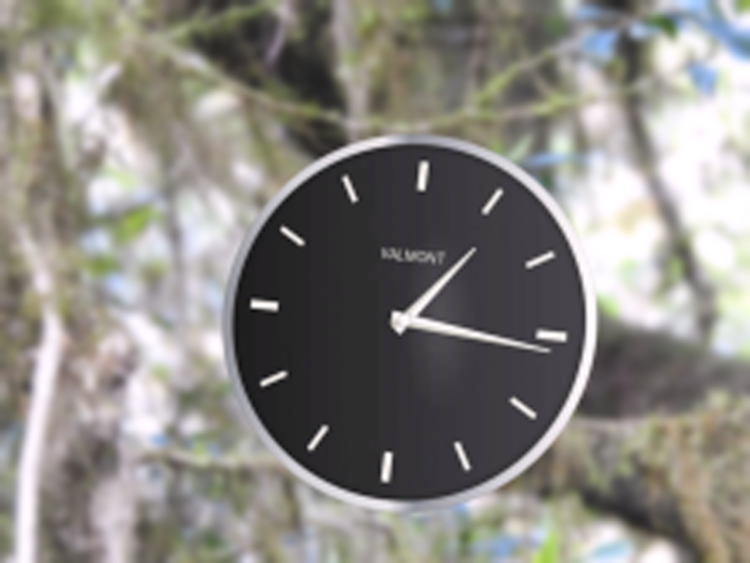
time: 1:16
